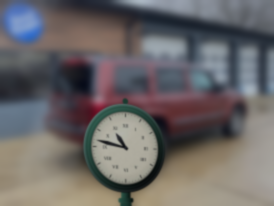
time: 10:47
